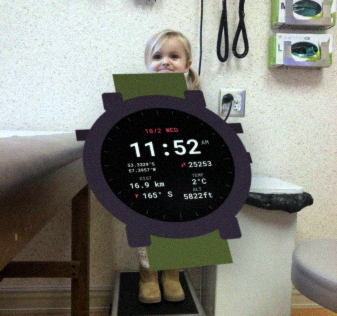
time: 11:52
